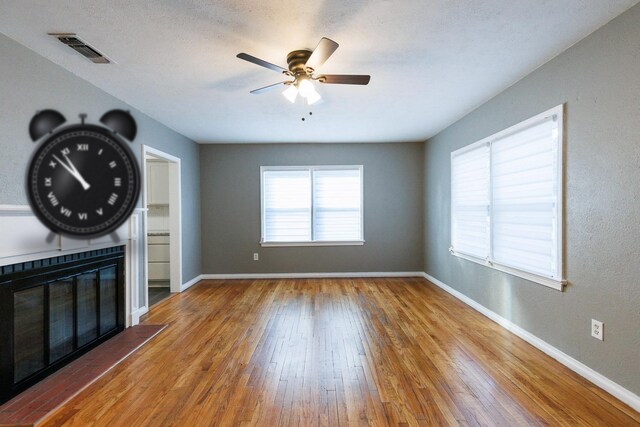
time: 10:52
